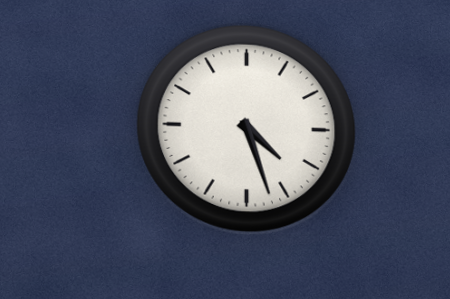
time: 4:27
